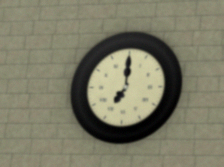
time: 7:00
